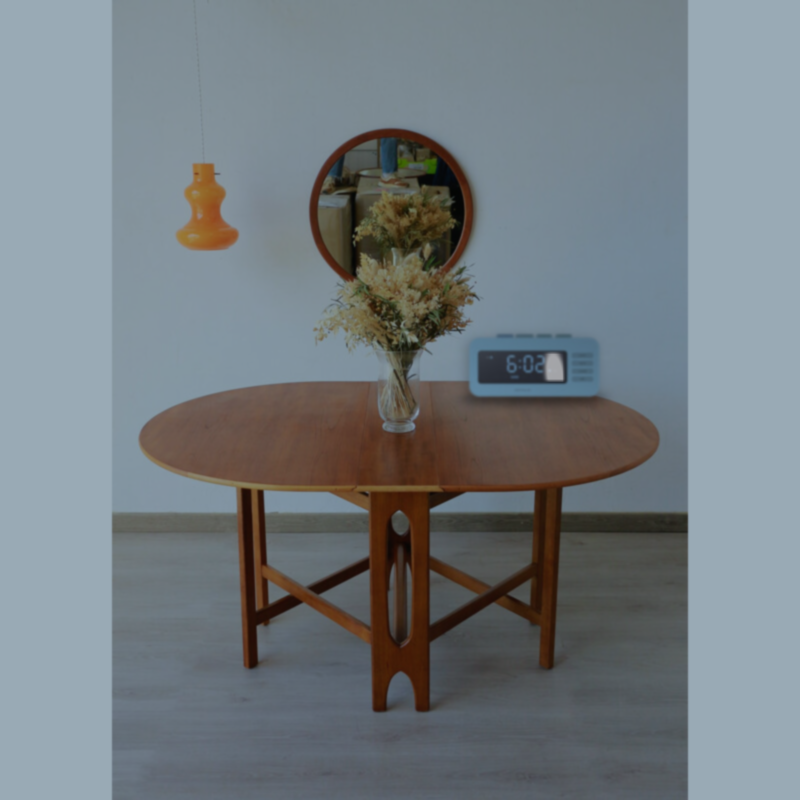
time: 6:02
